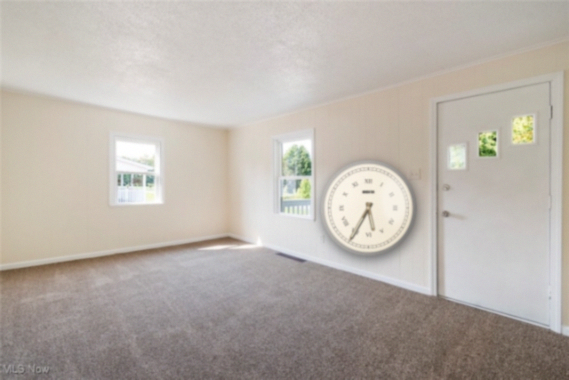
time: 5:35
